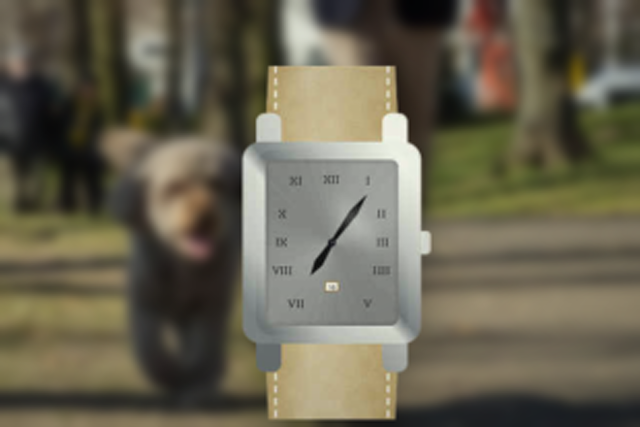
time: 7:06
